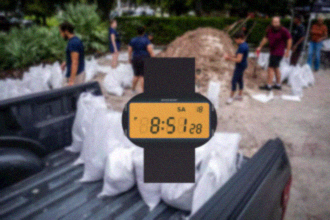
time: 8:51:28
